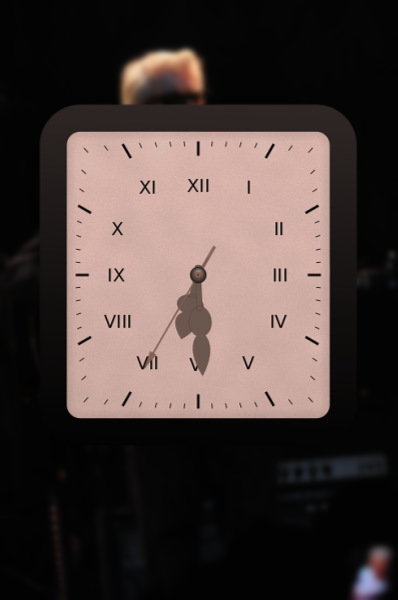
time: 6:29:35
